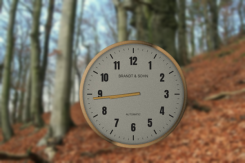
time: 8:44
